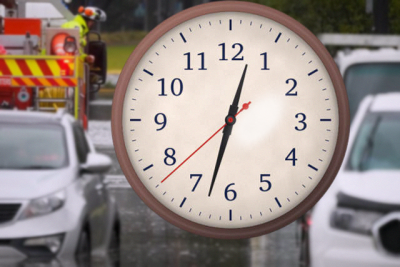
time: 12:32:38
